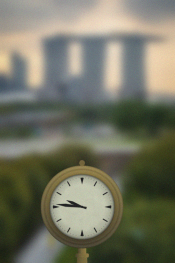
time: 9:46
